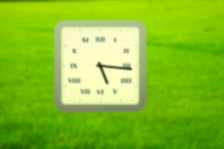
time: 5:16
